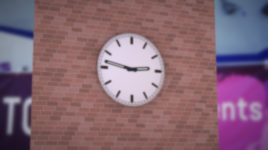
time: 2:47
